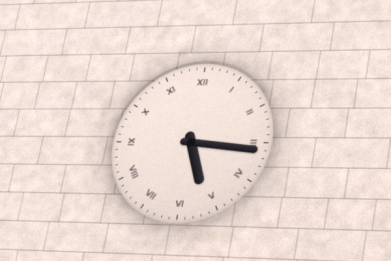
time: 5:16
